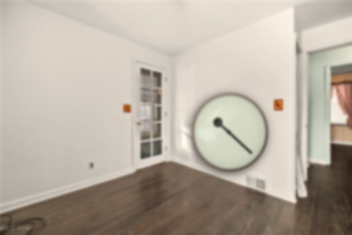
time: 10:22
